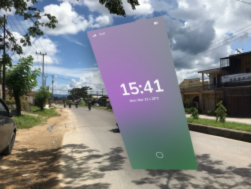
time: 15:41
